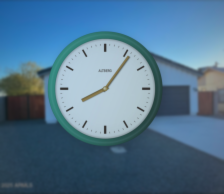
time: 8:06
